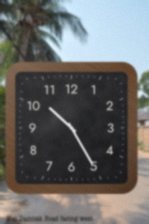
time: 10:25
